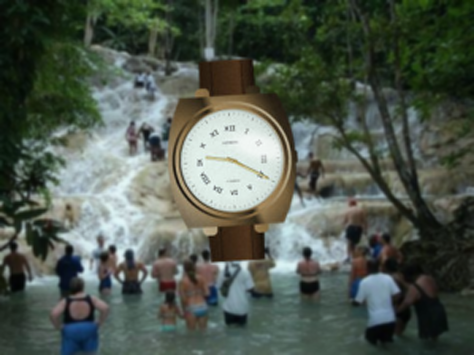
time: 9:20
